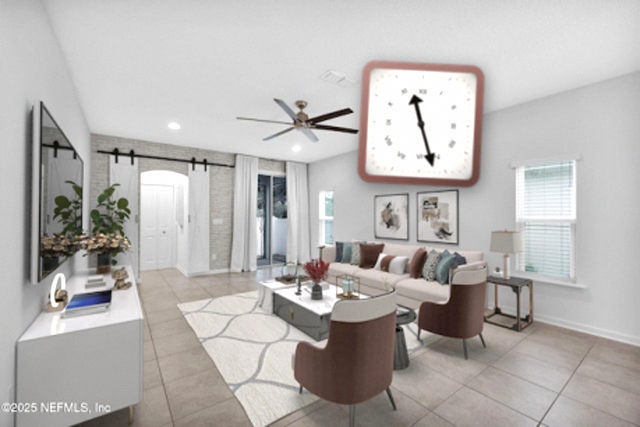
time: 11:27
